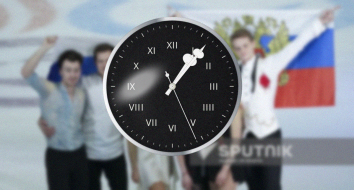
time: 1:06:26
